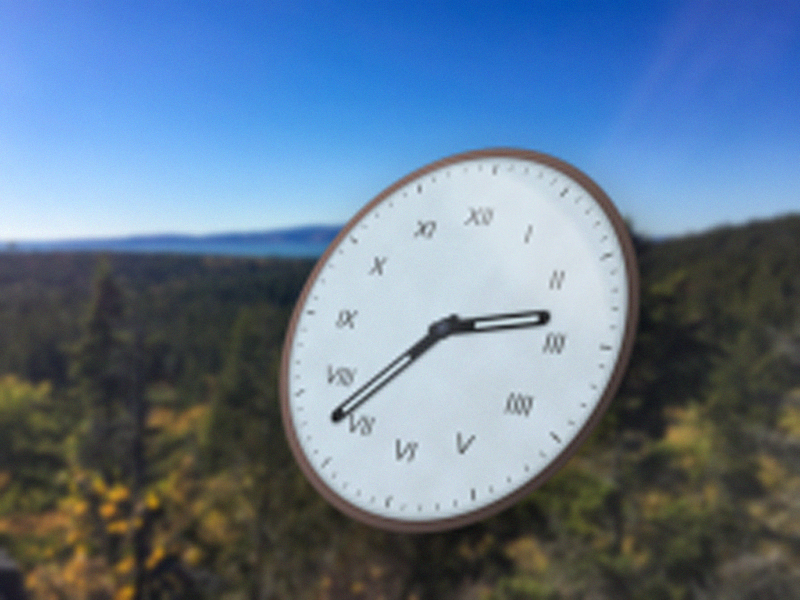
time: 2:37
